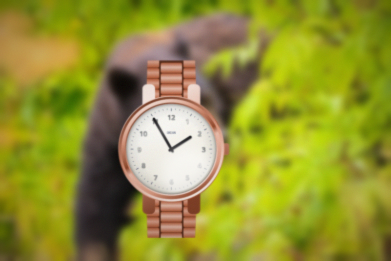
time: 1:55
